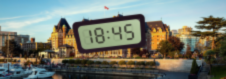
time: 18:45
